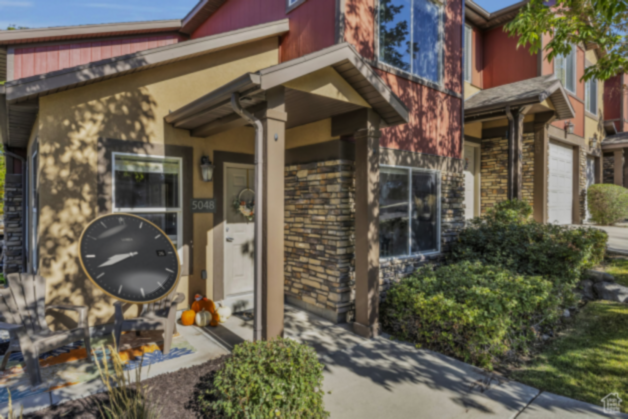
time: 8:42
